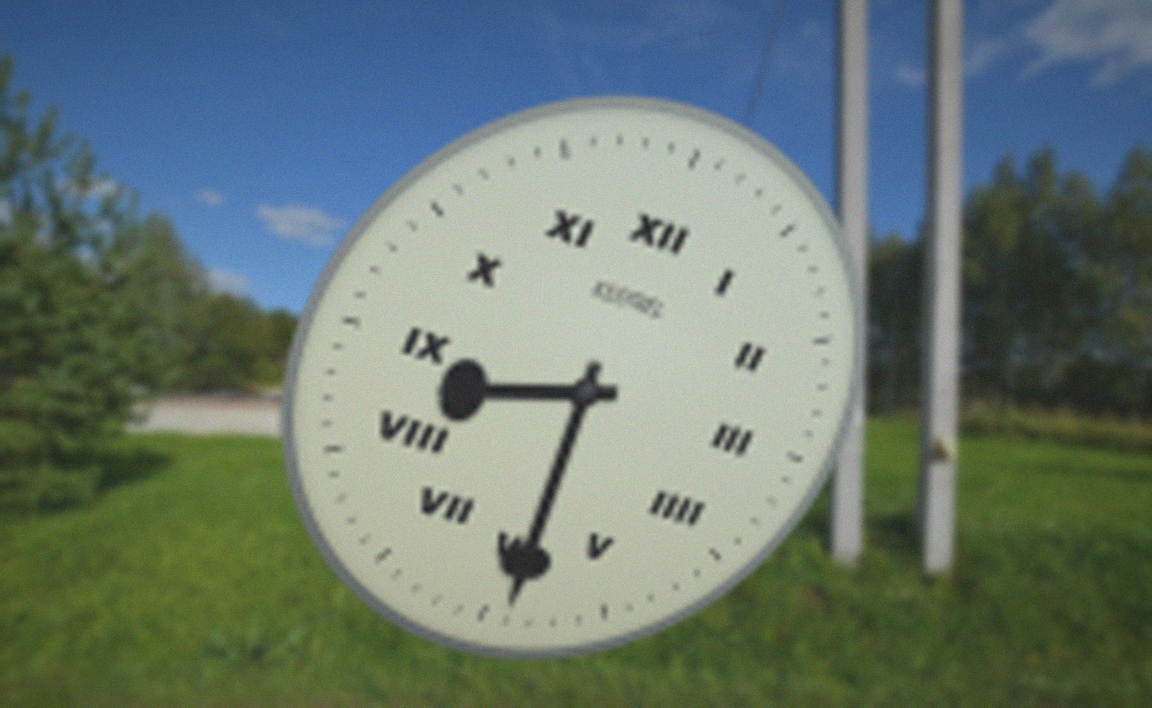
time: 8:29
